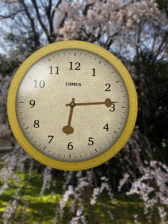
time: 6:14
